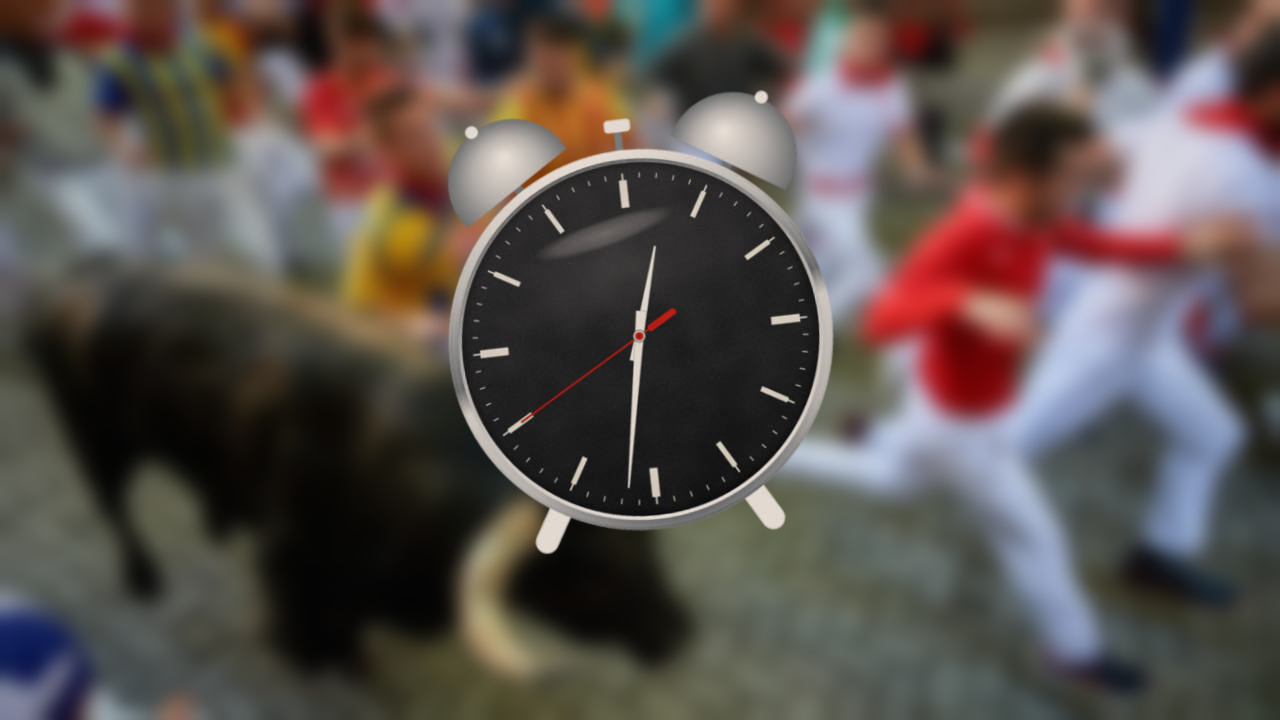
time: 12:31:40
